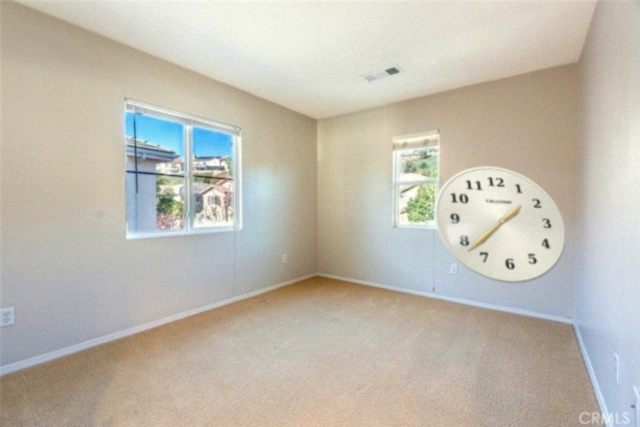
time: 1:38
